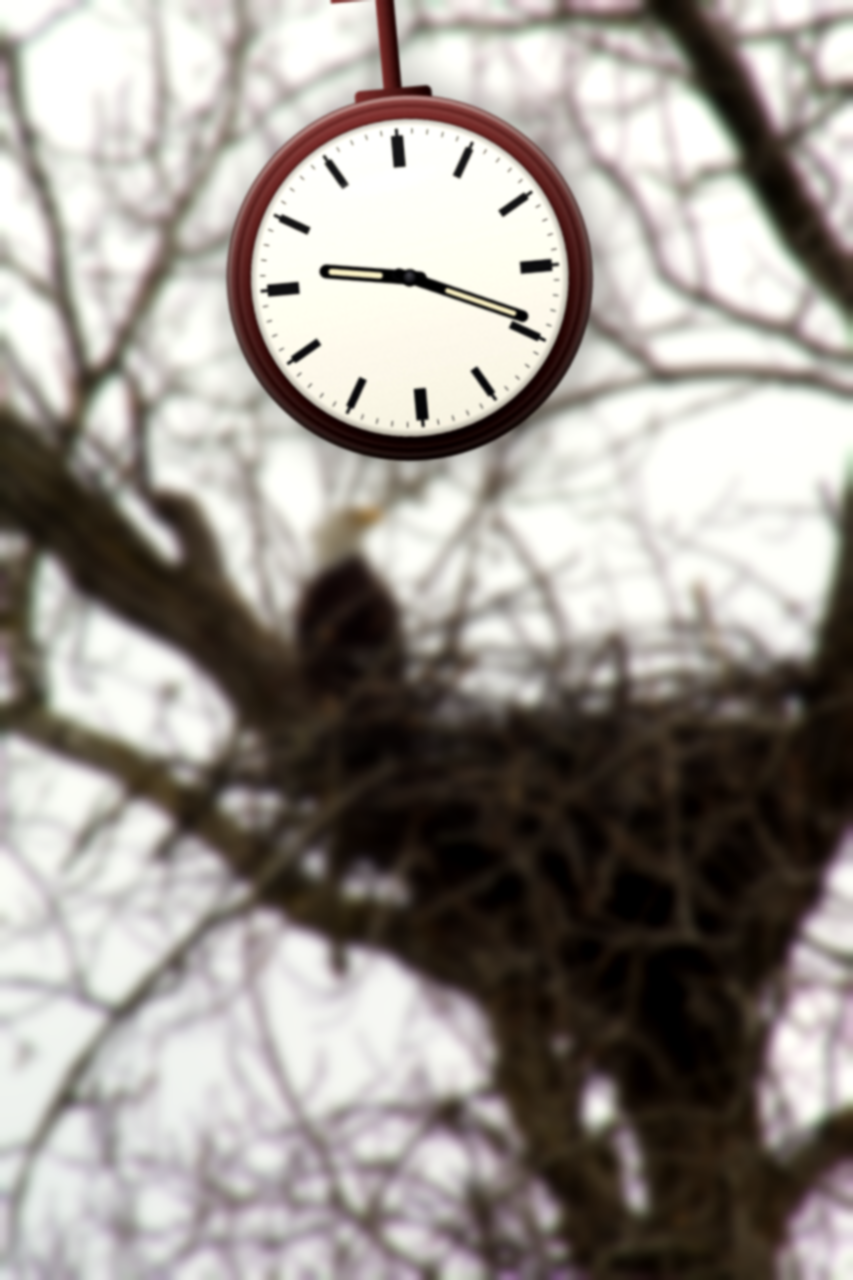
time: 9:19
